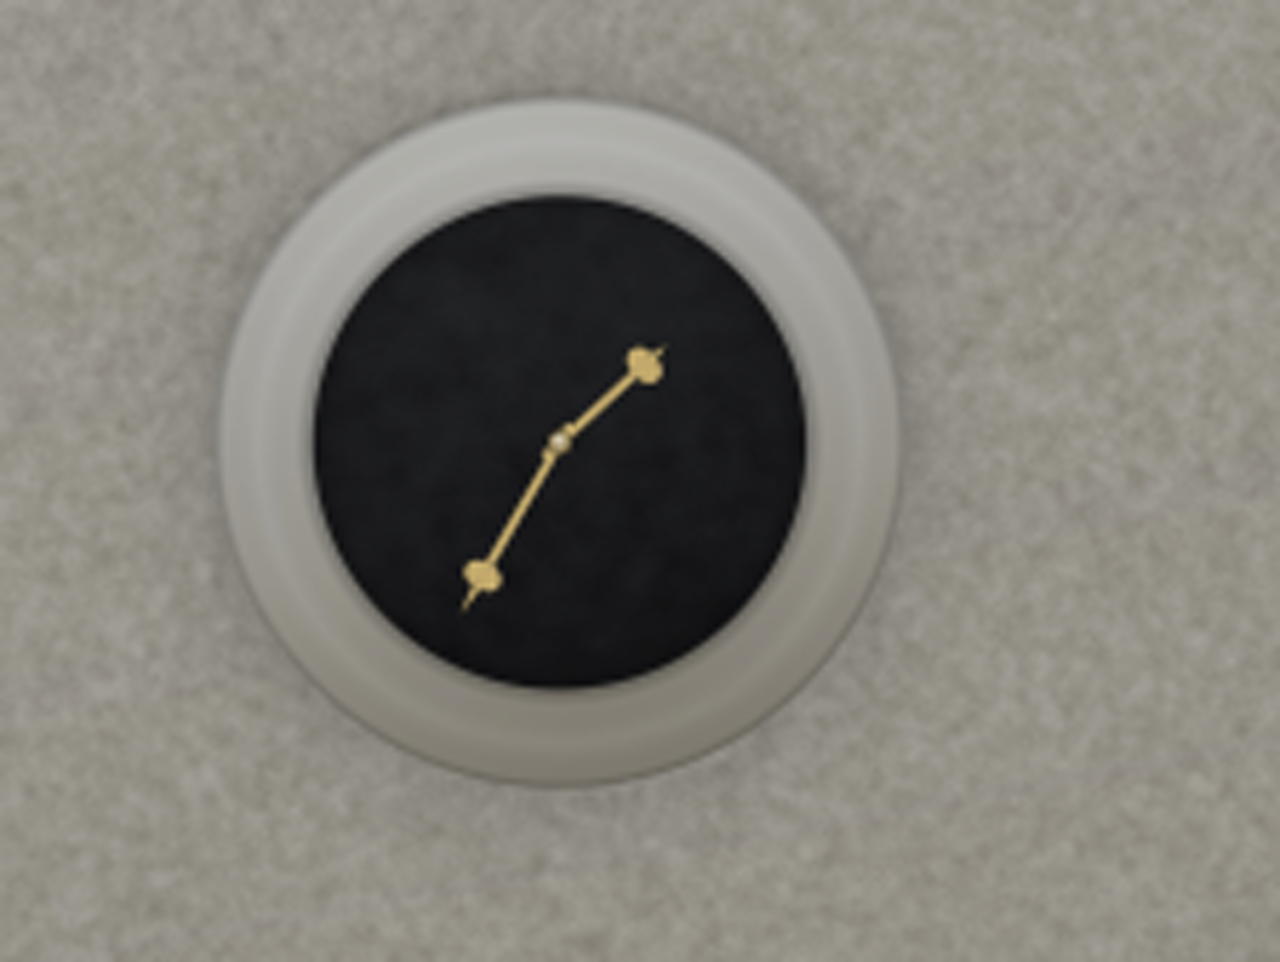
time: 1:35
